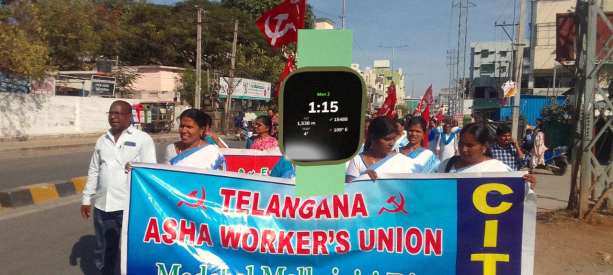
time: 1:15
